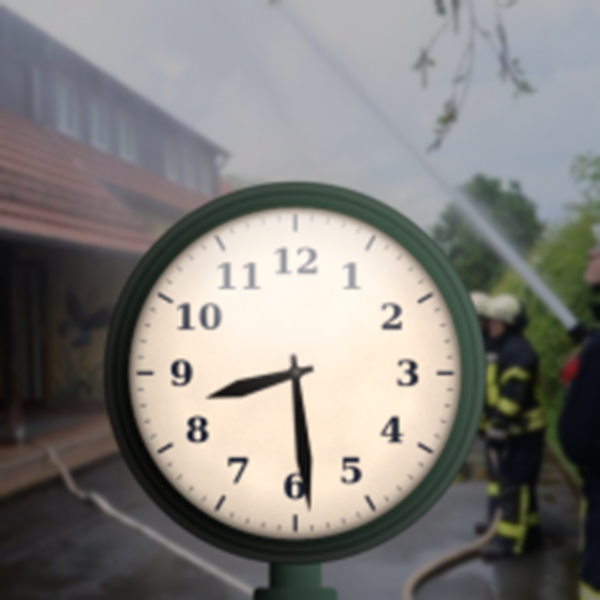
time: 8:29
